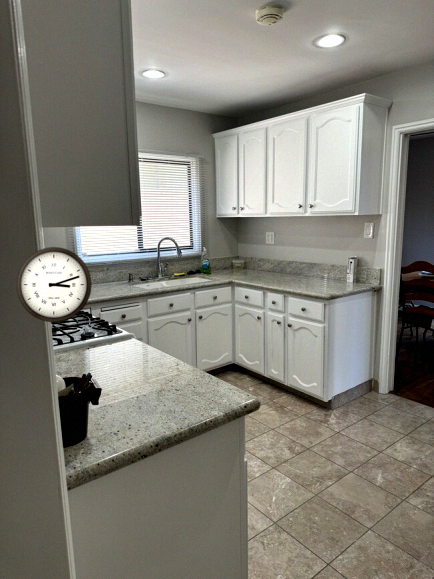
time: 3:12
